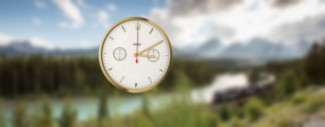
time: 3:10
